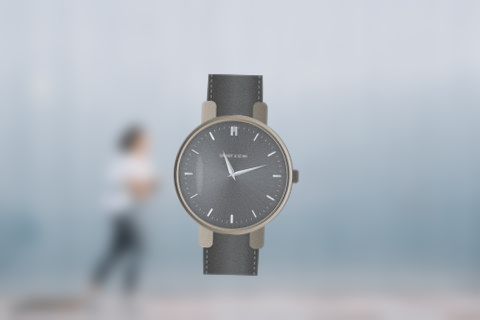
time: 11:12
